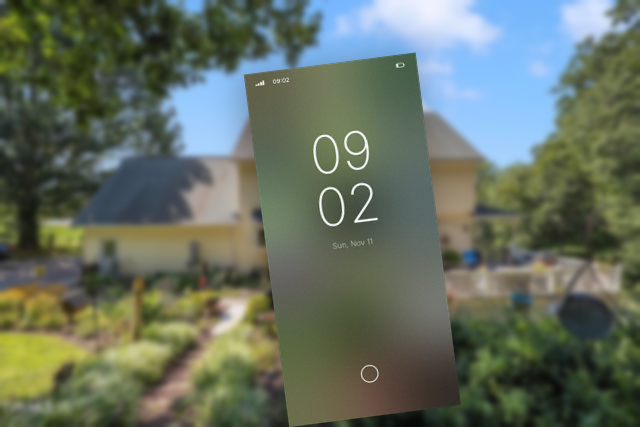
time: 9:02
